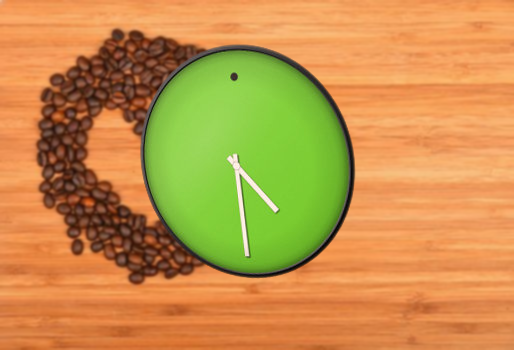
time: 4:29
